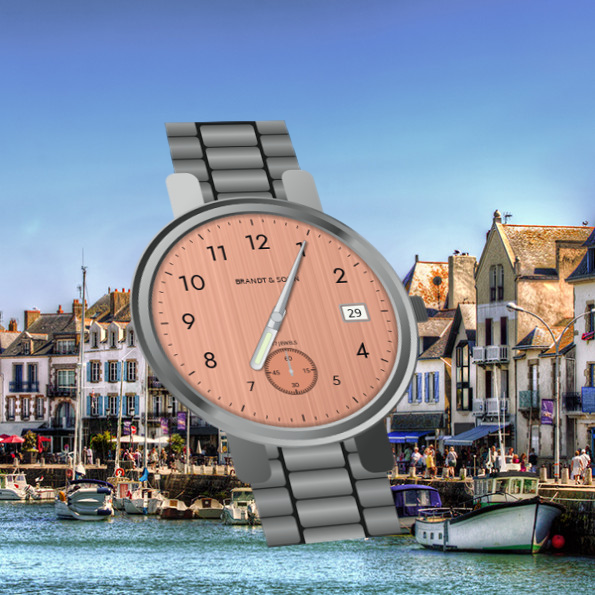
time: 7:05
